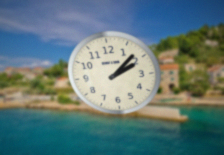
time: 2:08
